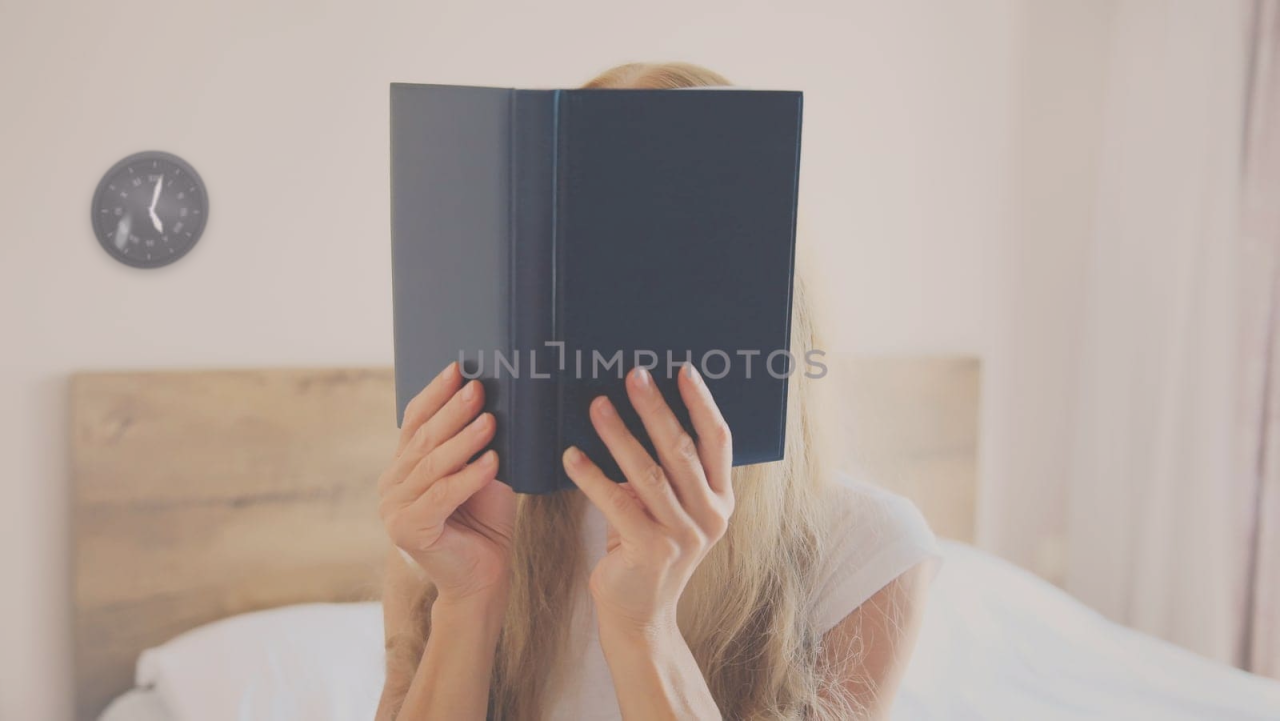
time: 5:02
